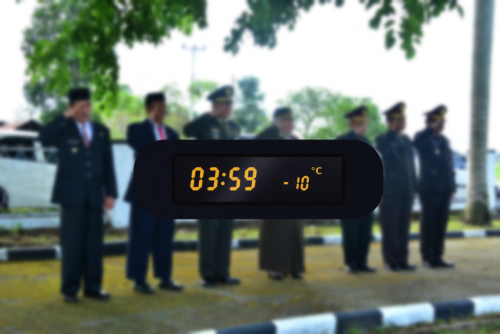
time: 3:59
